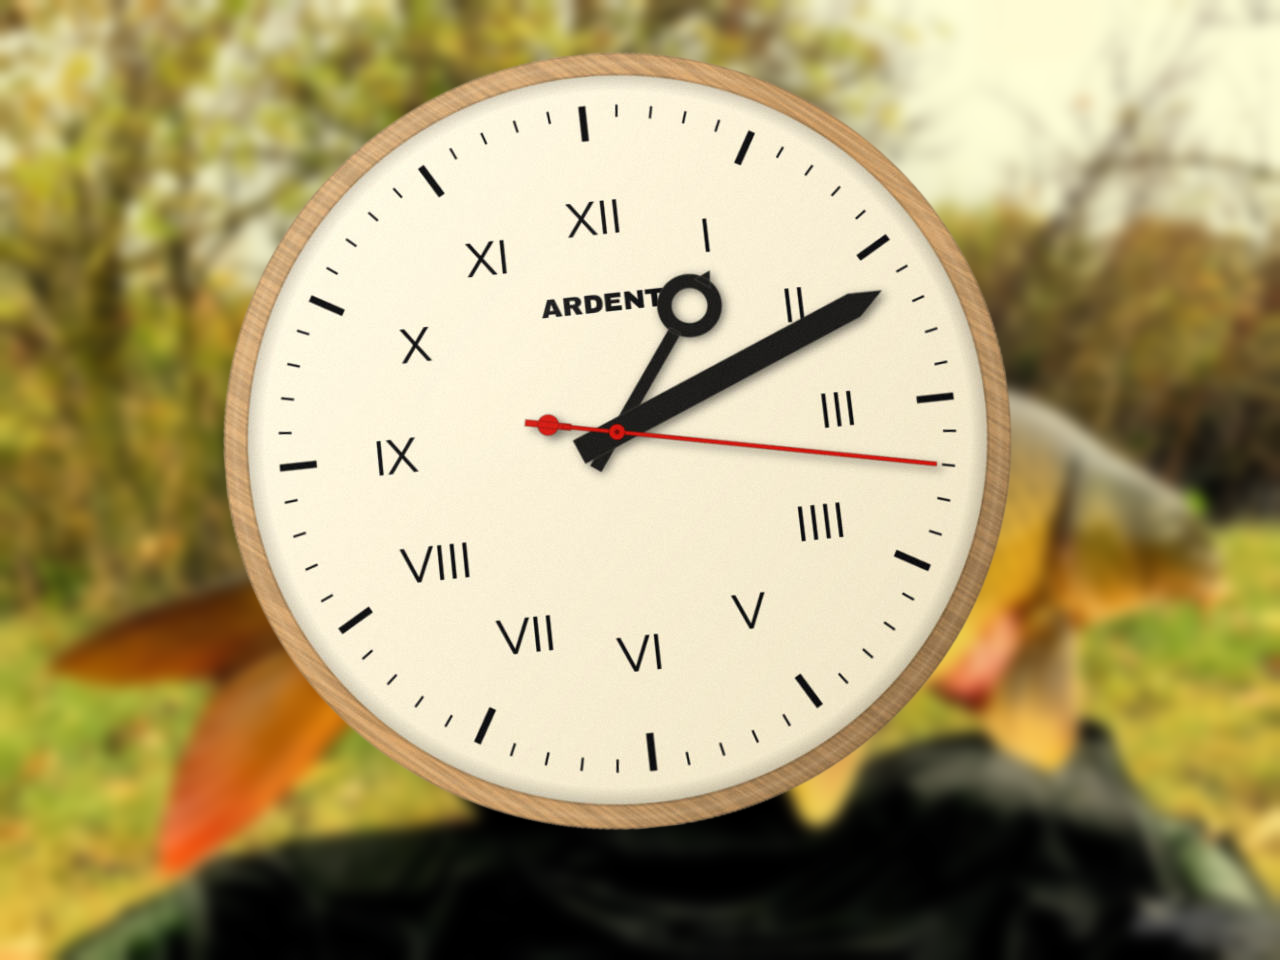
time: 1:11:17
